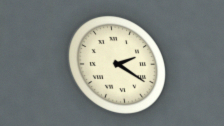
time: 2:21
